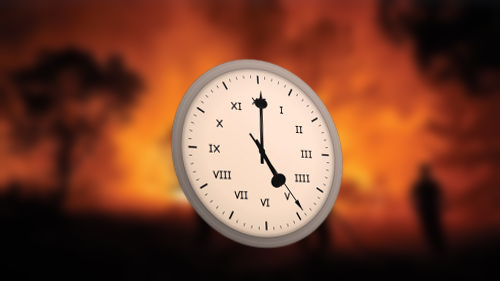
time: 5:00:24
